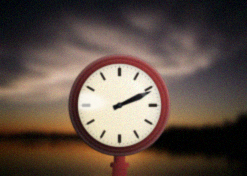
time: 2:11
